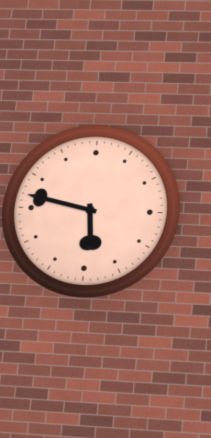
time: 5:47
